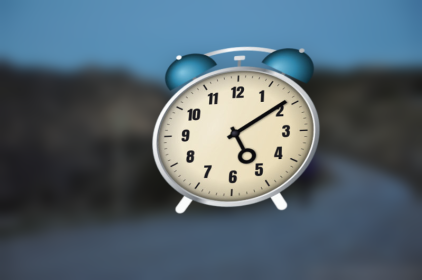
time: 5:09
